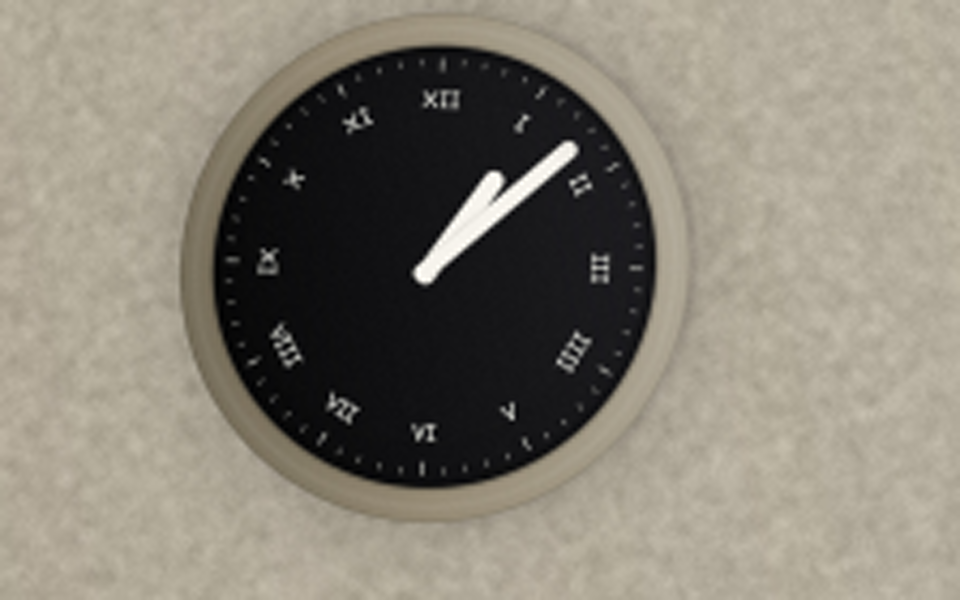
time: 1:08
